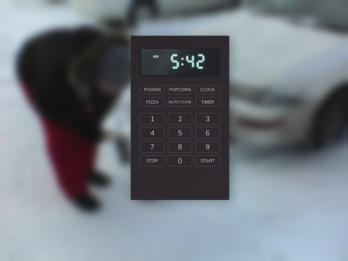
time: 5:42
